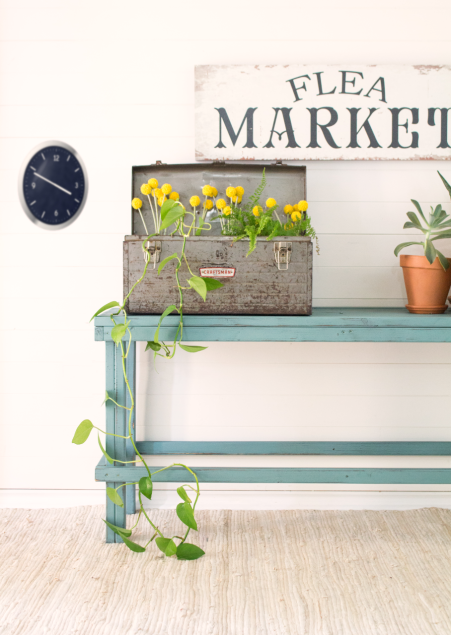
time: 3:49
